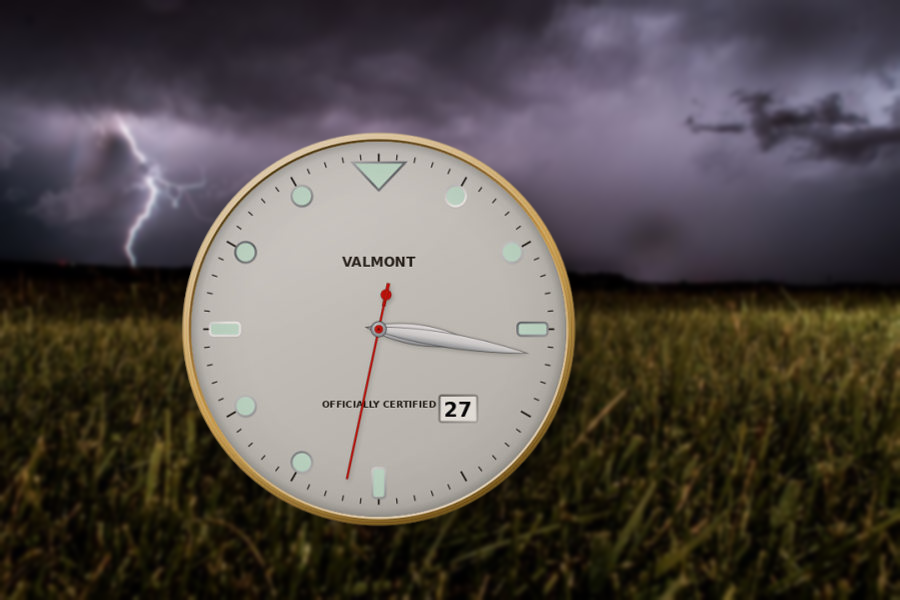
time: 3:16:32
